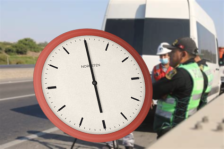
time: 6:00
